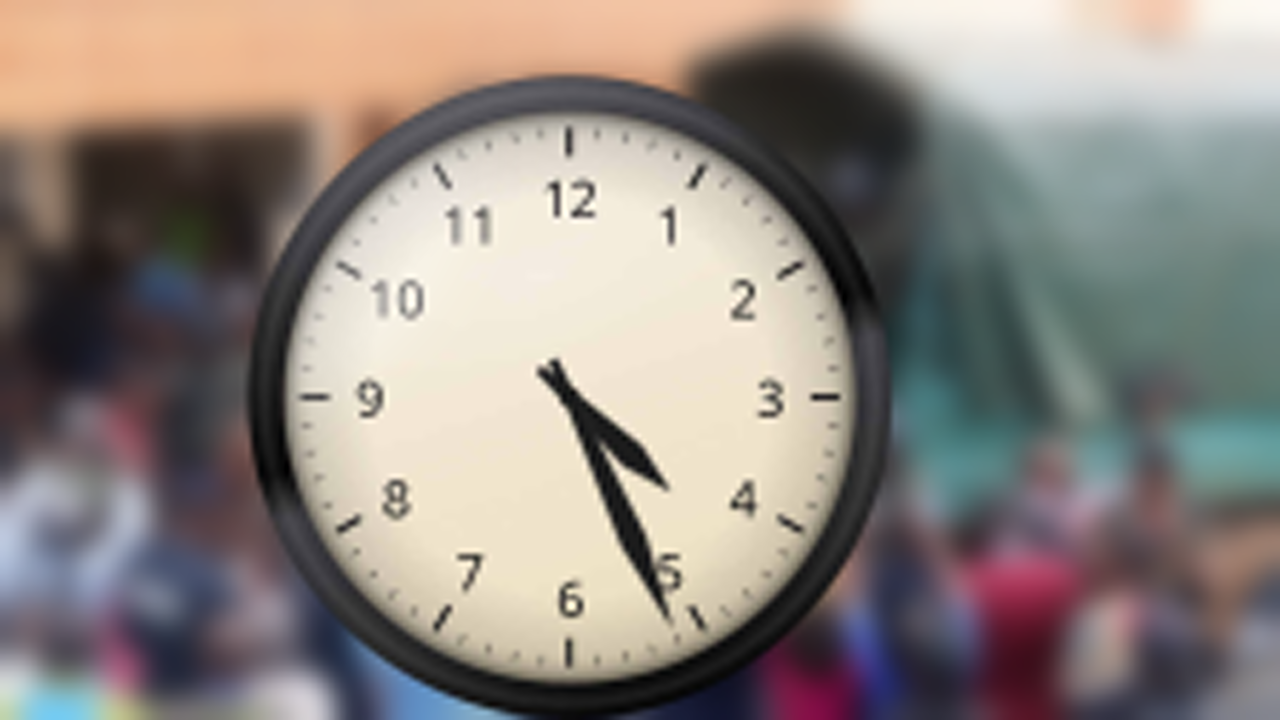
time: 4:26
